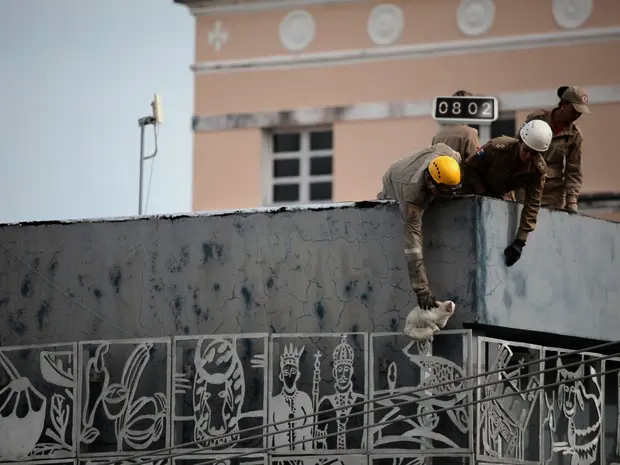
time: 8:02
